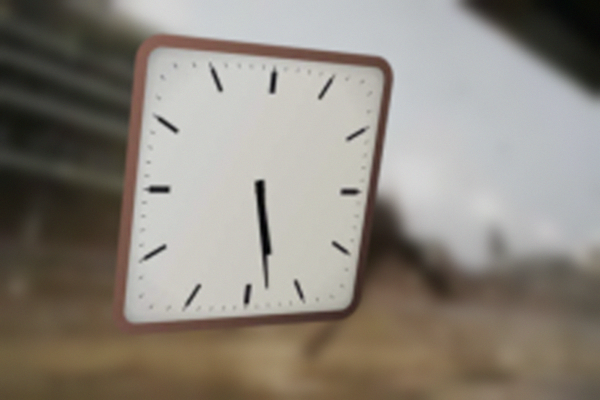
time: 5:28
